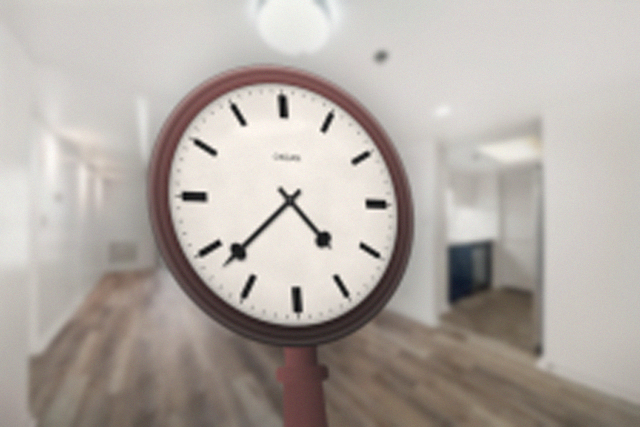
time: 4:38
